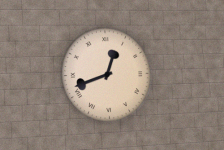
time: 12:42
